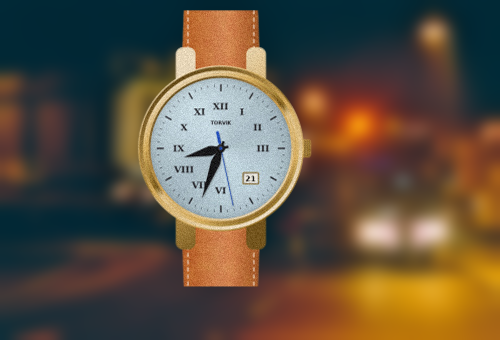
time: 8:33:28
